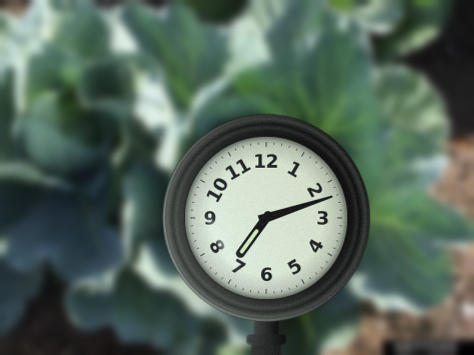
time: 7:12
